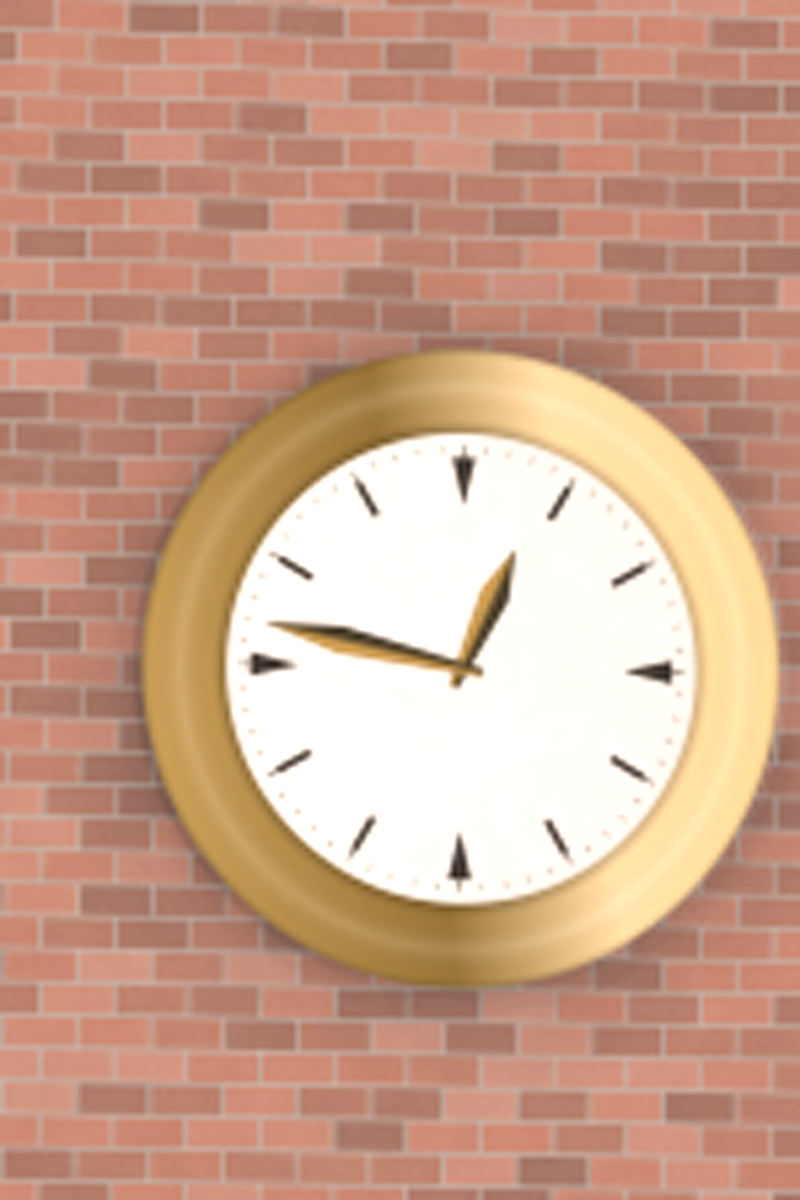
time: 12:47
